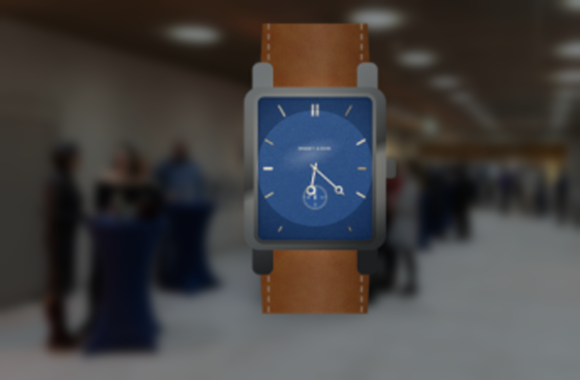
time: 6:22
